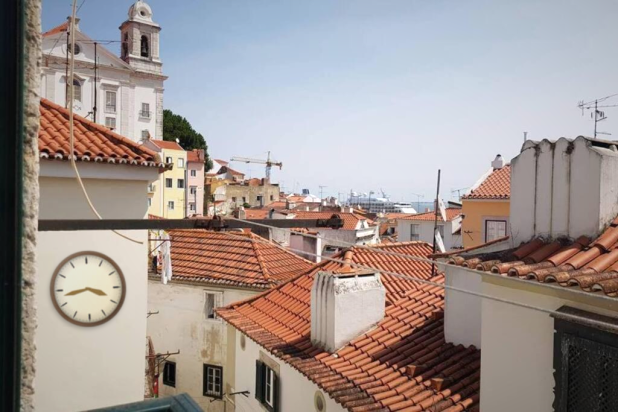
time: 3:43
